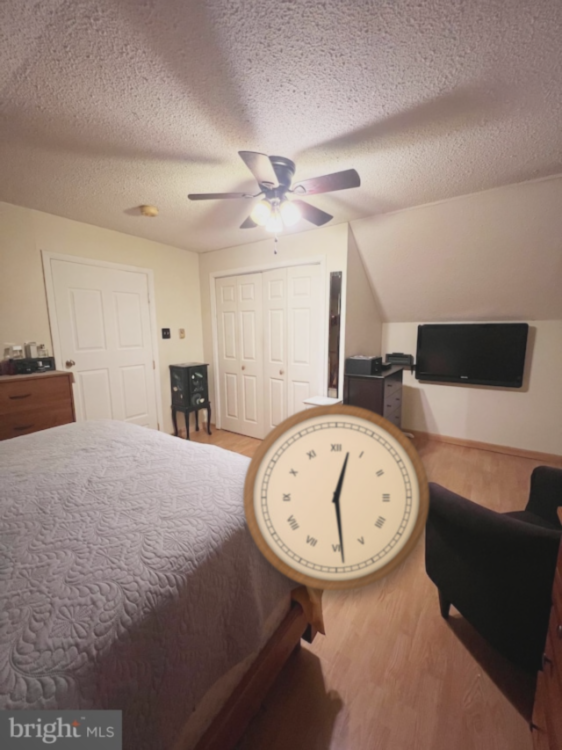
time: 12:29
